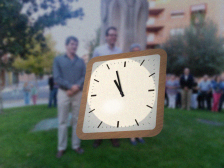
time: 10:57
